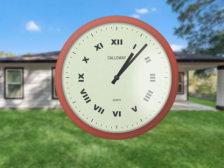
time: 1:07
